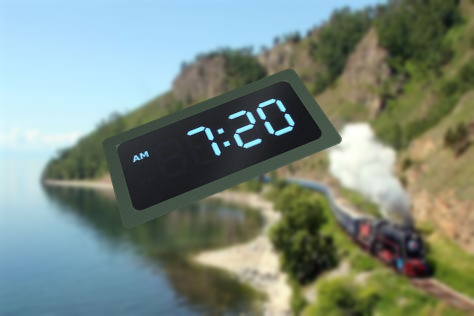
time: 7:20
